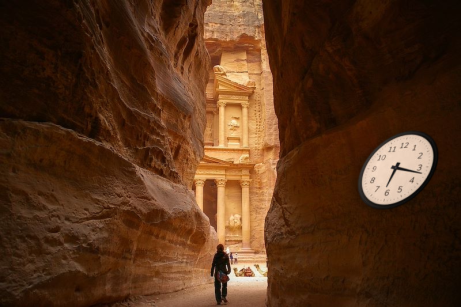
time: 6:17
